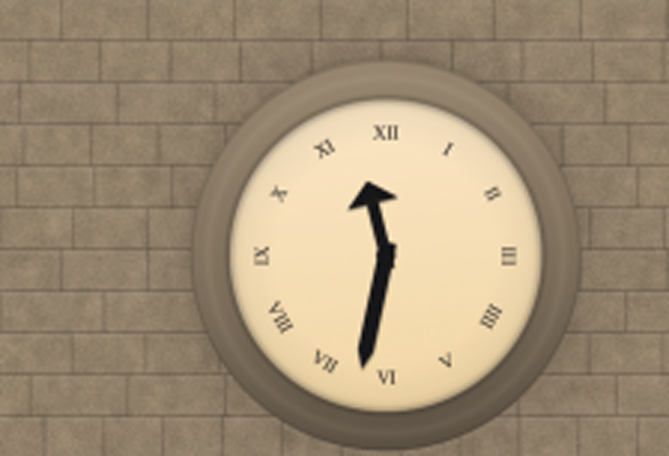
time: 11:32
